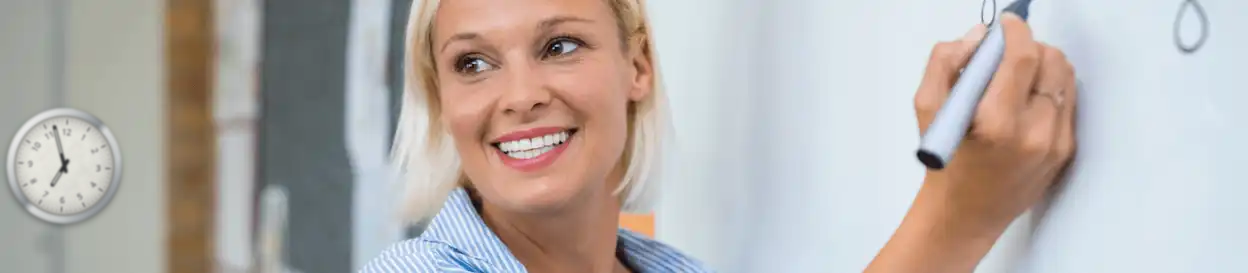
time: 6:57
